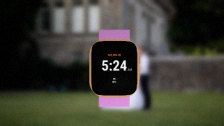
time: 5:24
